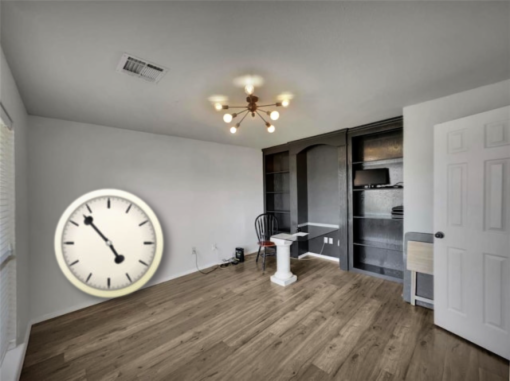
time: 4:53
